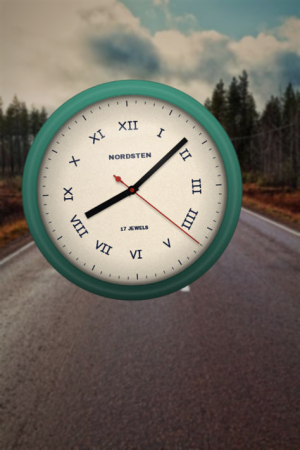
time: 8:08:22
